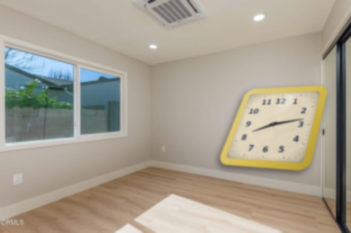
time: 8:13
